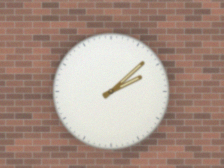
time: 2:08
